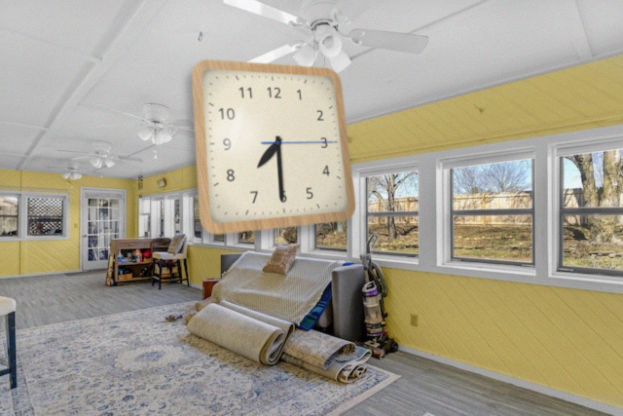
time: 7:30:15
